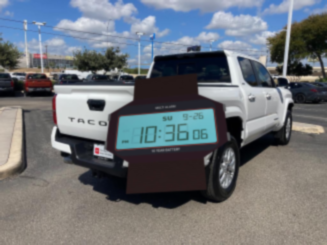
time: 10:36
